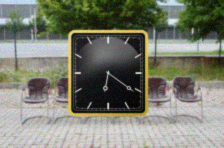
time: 6:21
